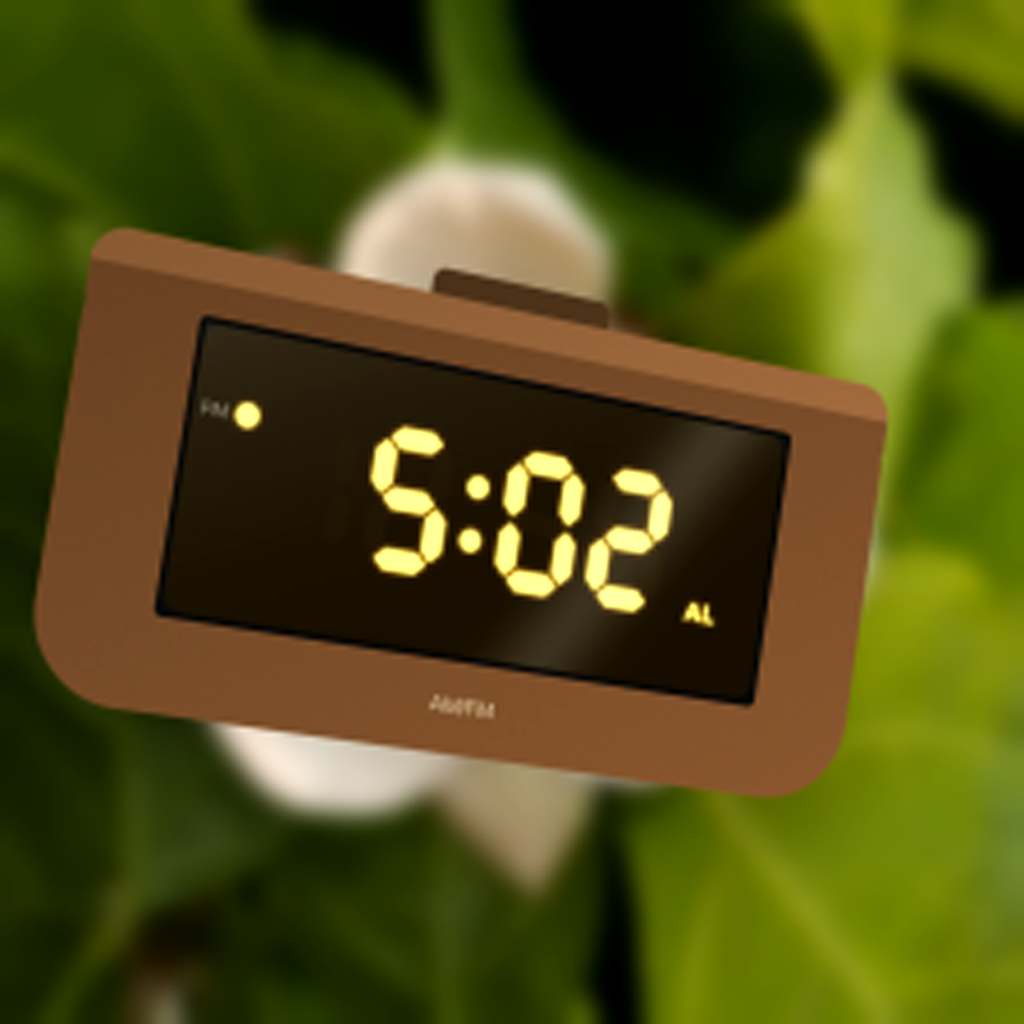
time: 5:02
